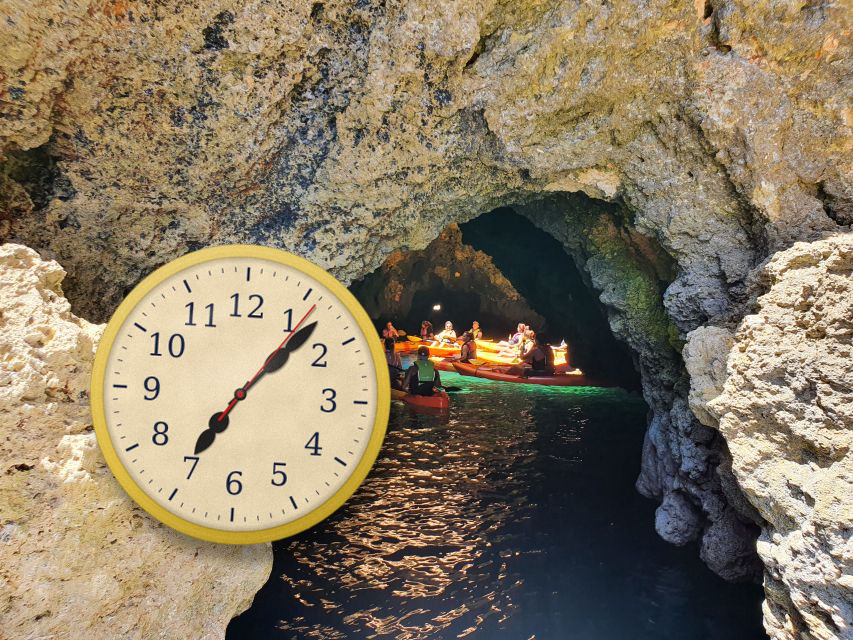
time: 7:07:06
